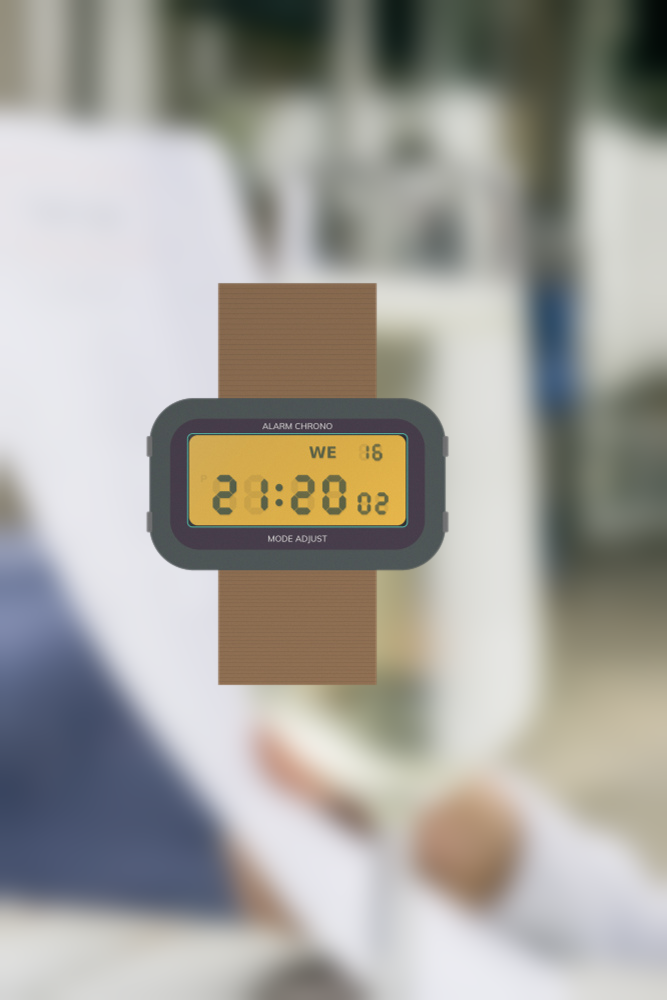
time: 21:20:02
